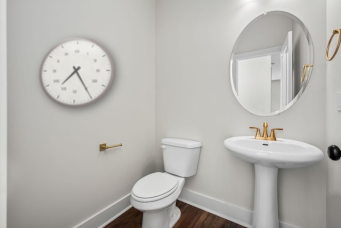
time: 7:25
